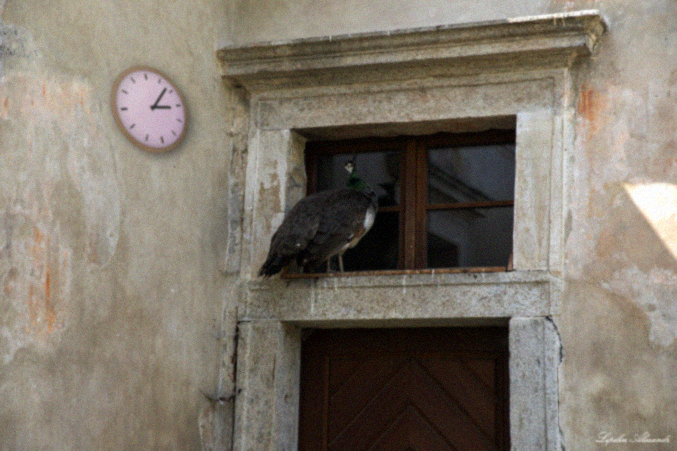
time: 3:08
